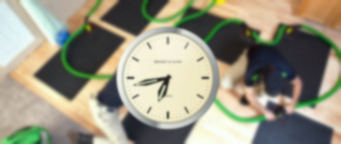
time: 6:43
